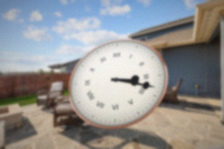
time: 3:18
